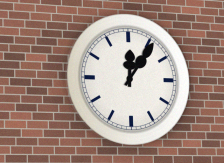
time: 12:06
